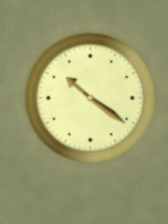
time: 10:21
